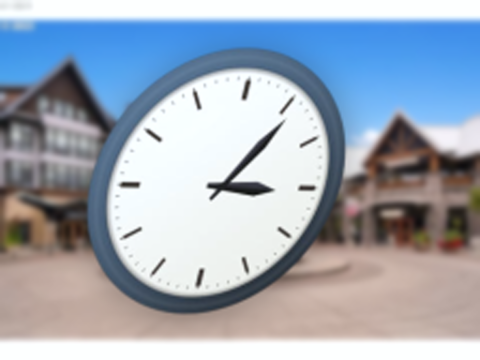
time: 3:06
